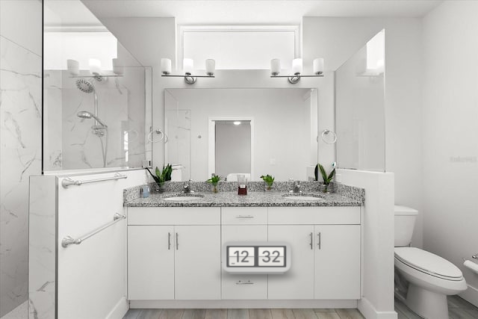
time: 12:32
